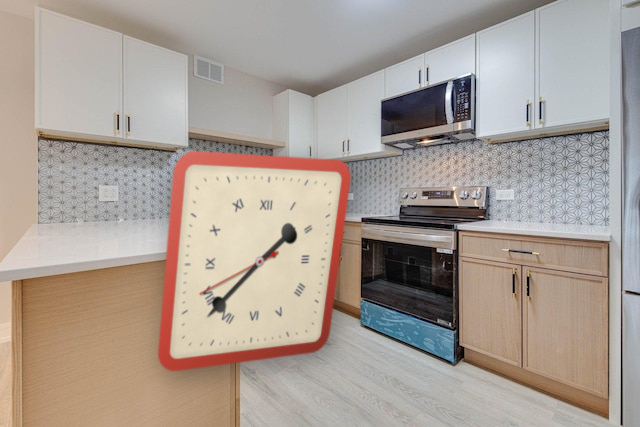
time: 1:37:41
